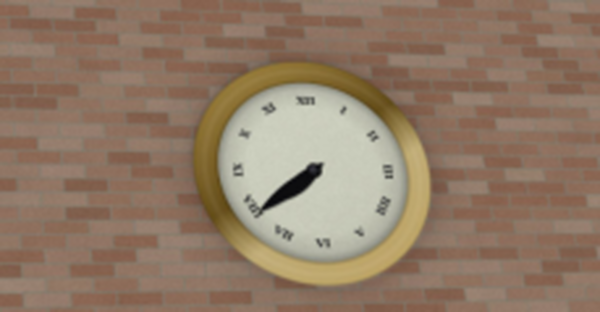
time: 7:39
